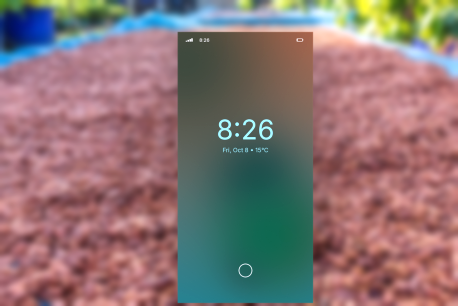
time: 8:26
